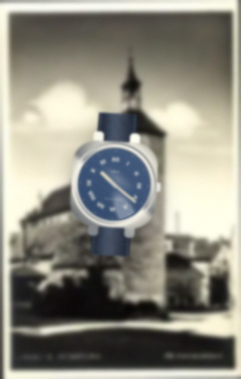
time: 10:21
